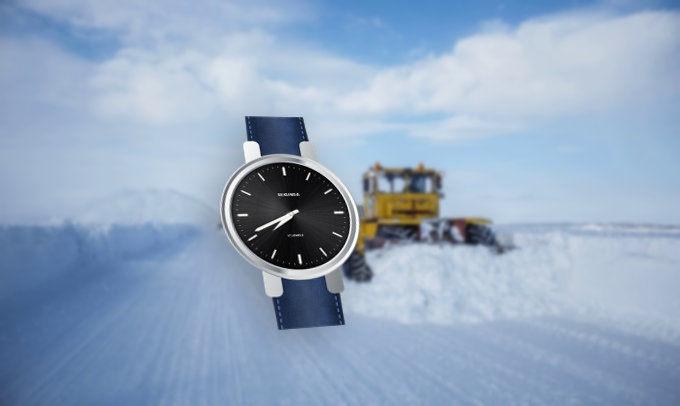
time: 7:41
